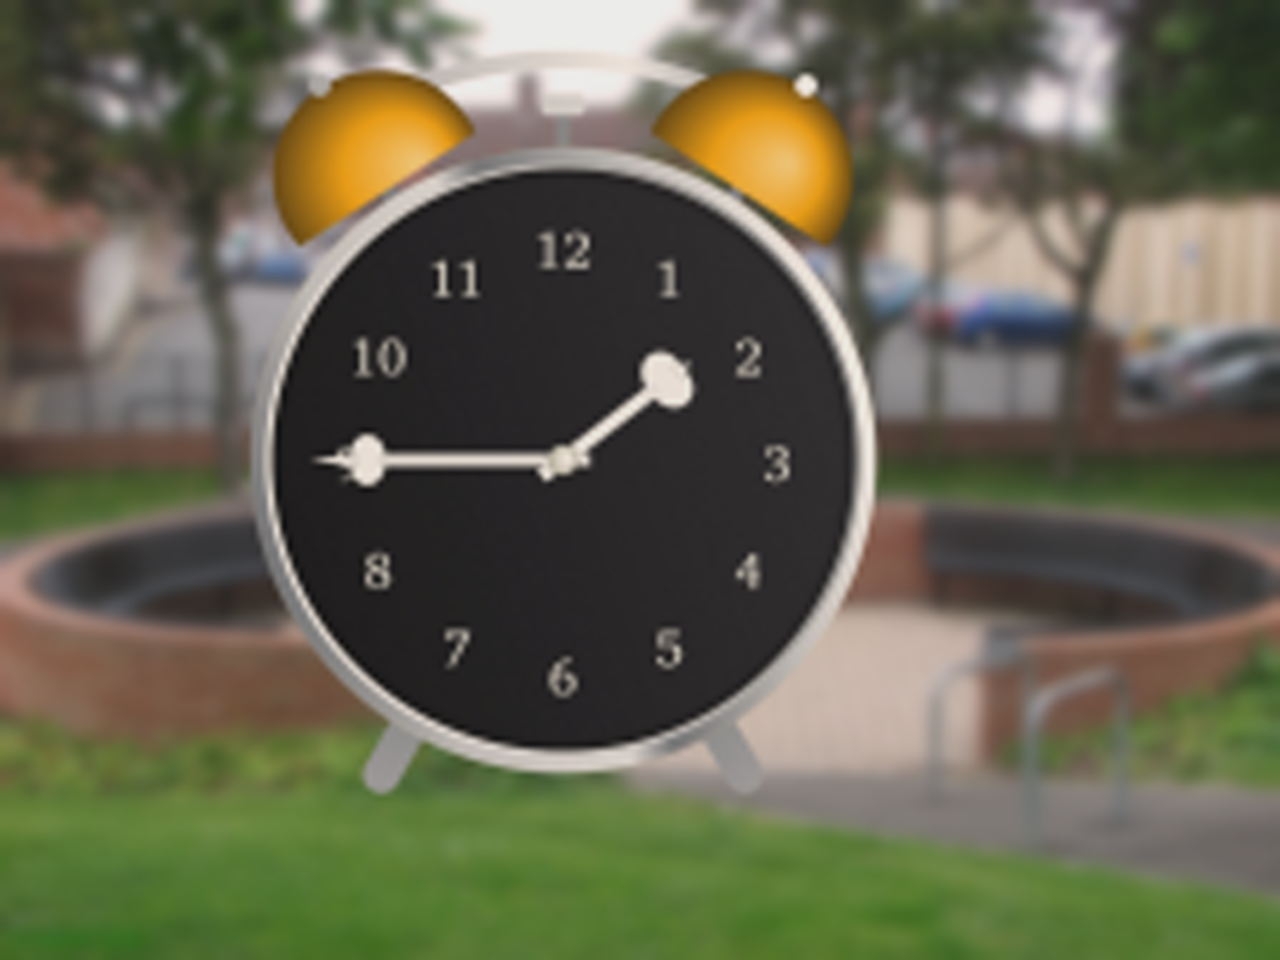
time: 1:45
